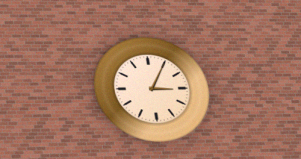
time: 3:05
